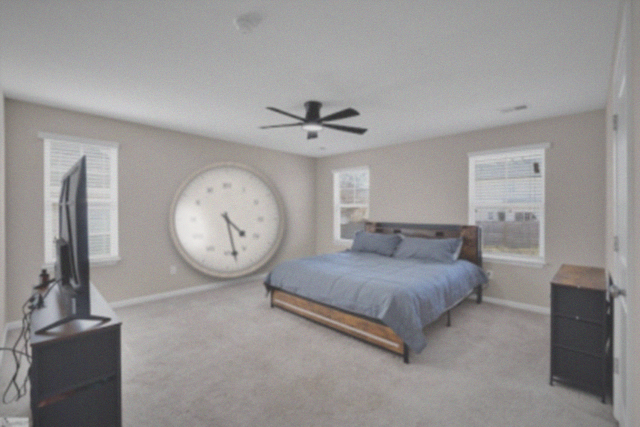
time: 4:28
